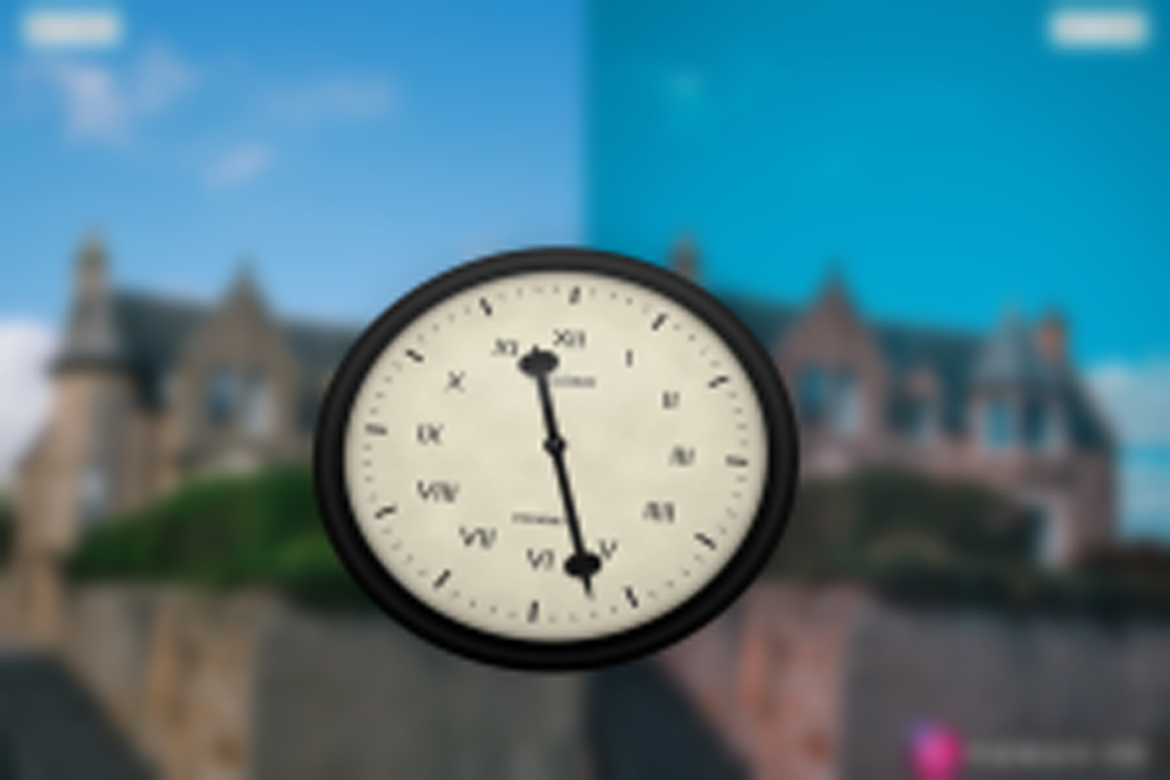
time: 11:27
